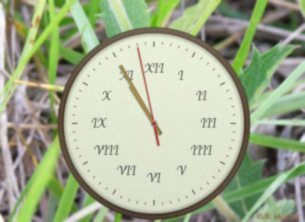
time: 10:54:58
